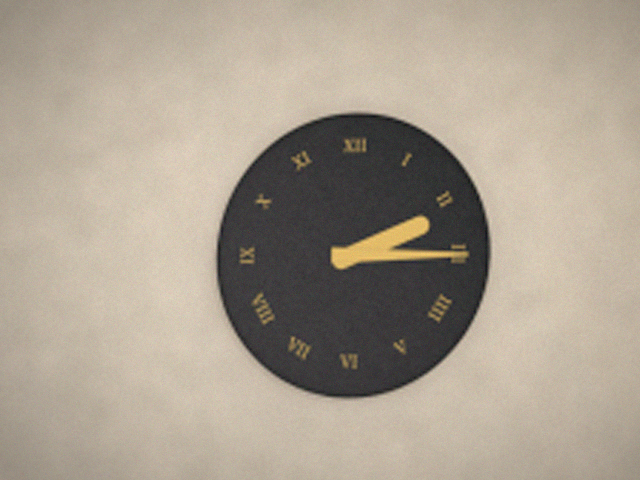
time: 2:15
